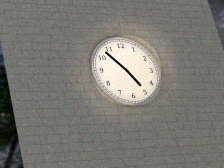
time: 4:53
